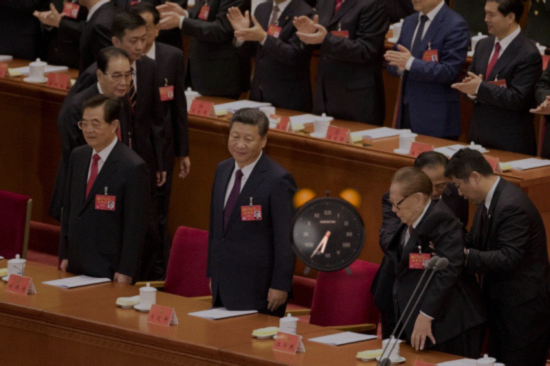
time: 6:36
